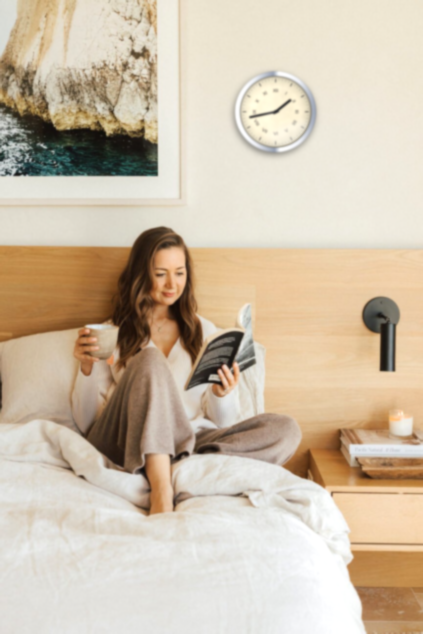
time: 1:43
